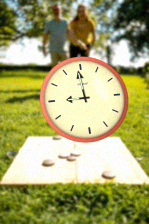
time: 8:59
